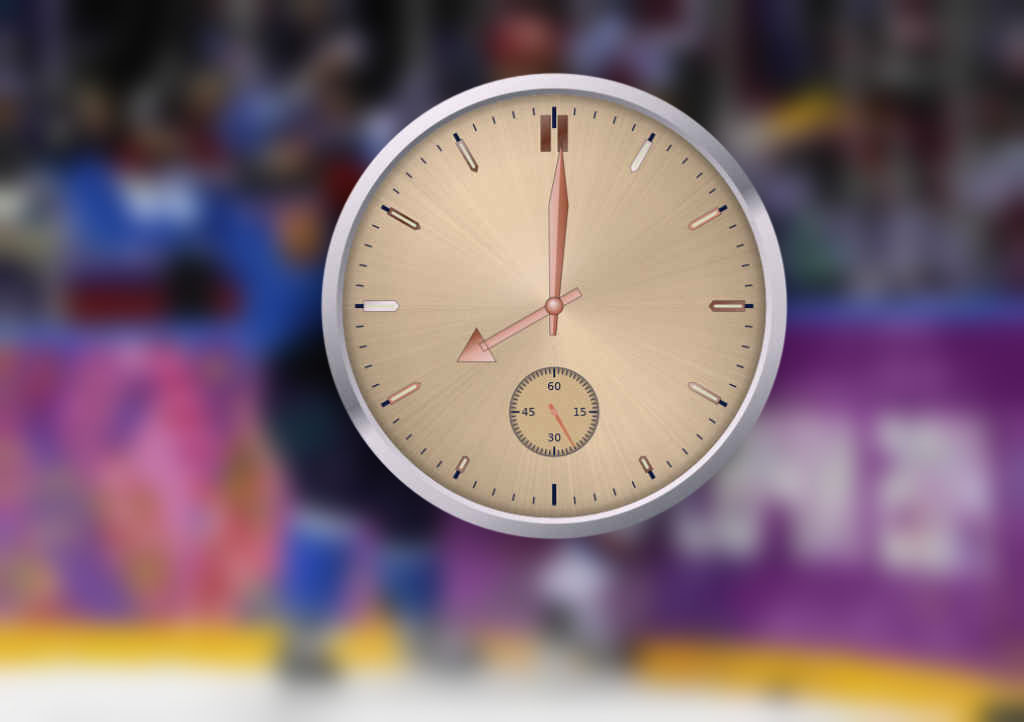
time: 8:00:25
